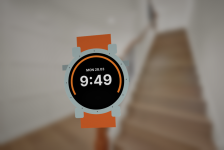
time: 9:49
